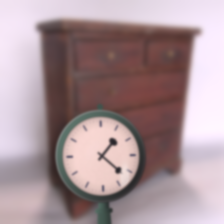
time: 1:22
